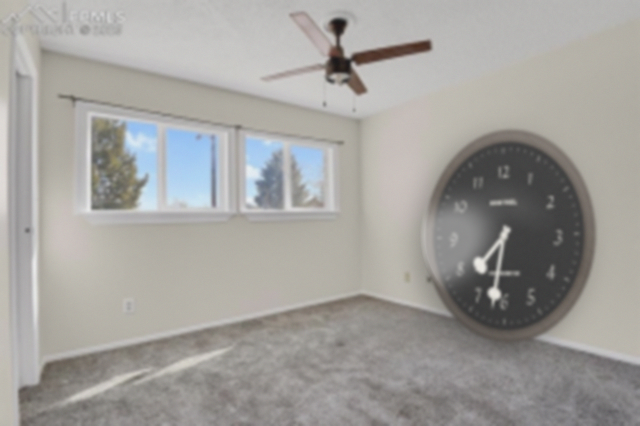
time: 7:32
